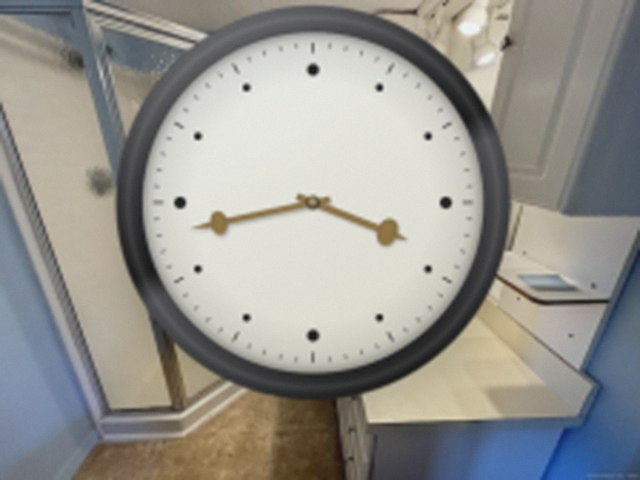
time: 3:43
